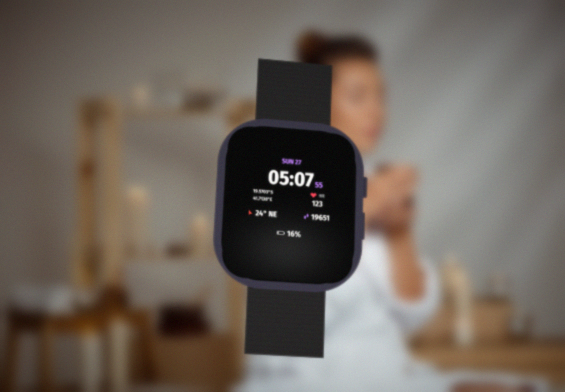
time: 5:07
